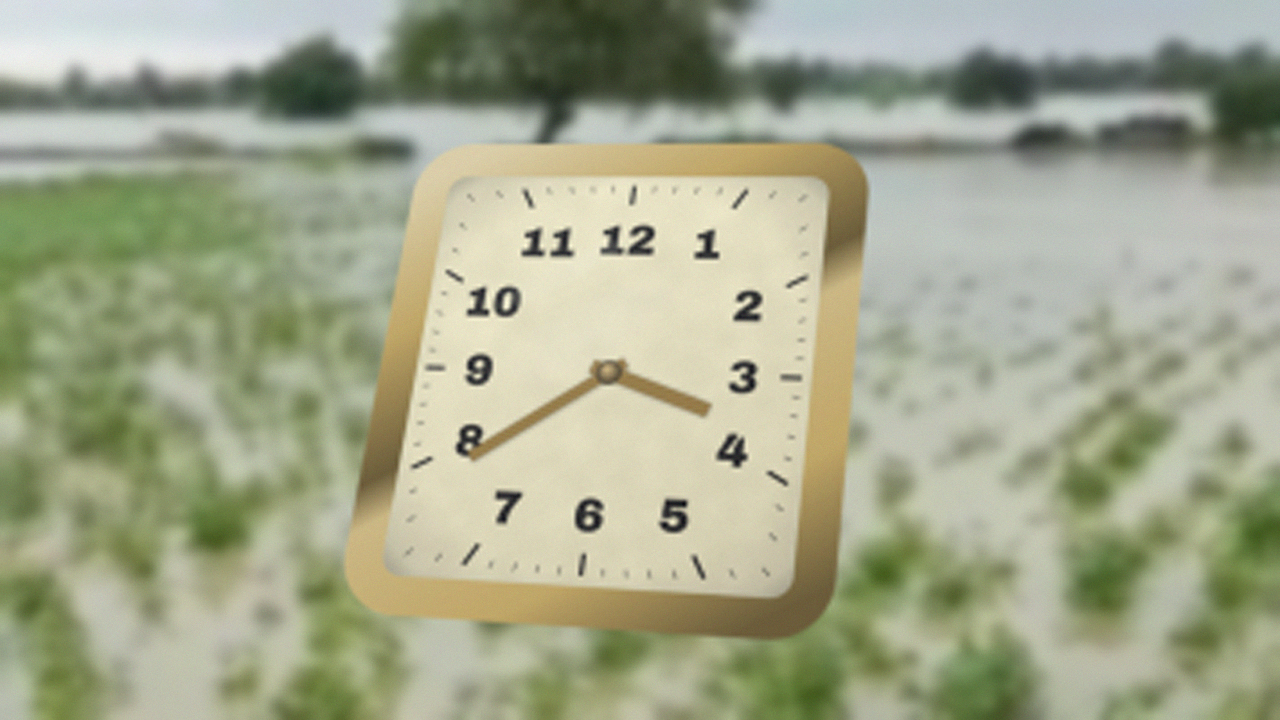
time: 3:39
